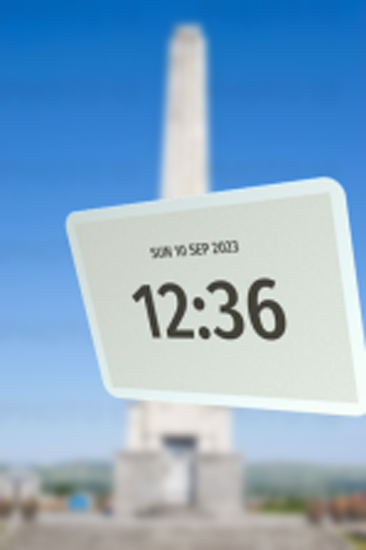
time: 12:36
